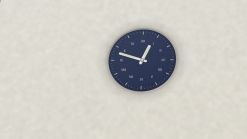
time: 12:48
